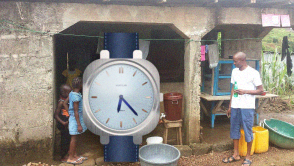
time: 6:23
